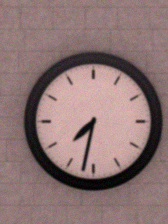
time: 7:32
